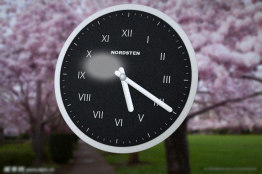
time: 5:20
